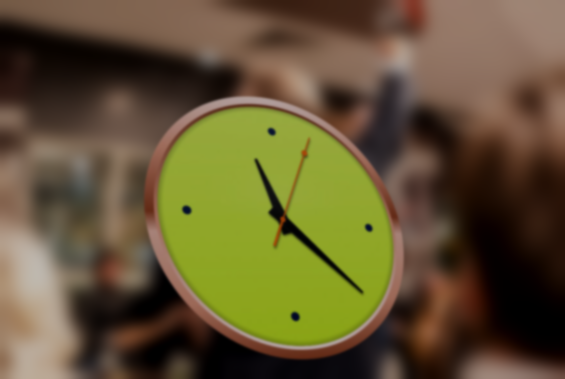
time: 11:22:04
